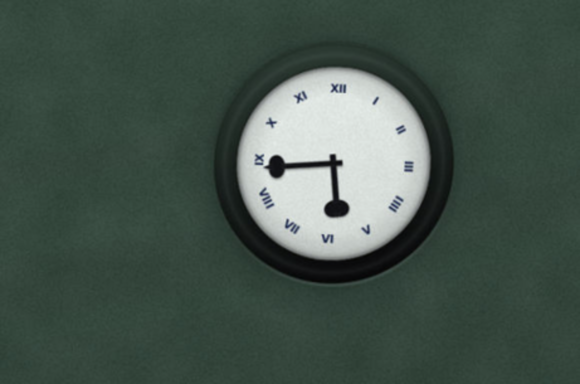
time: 5:44
